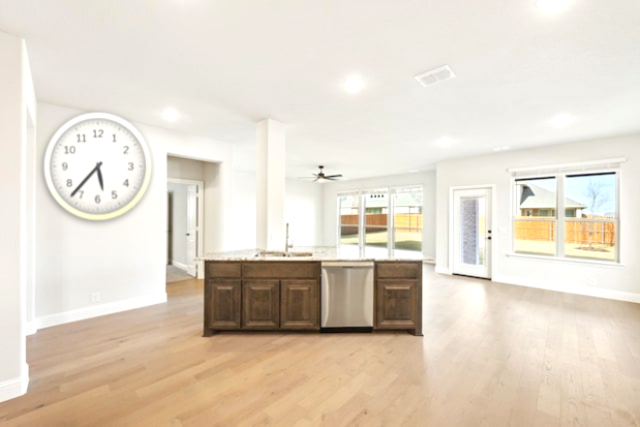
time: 5:37
